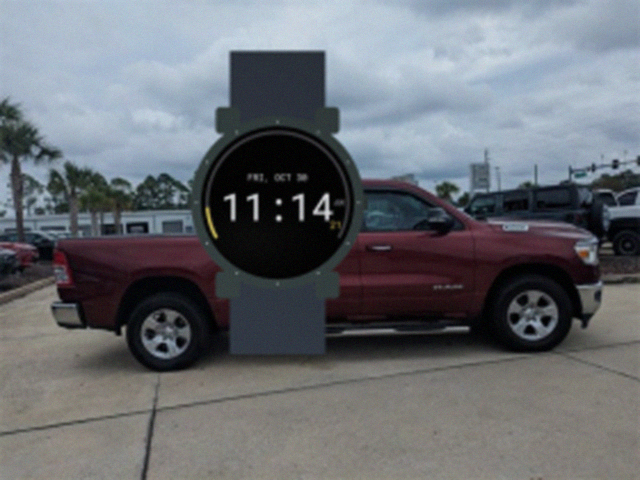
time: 11:14
